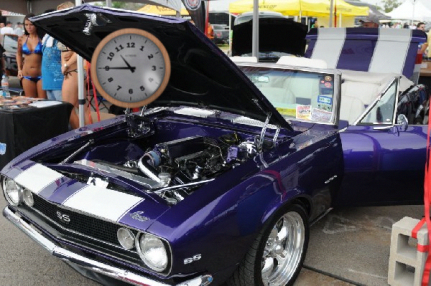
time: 10:45
